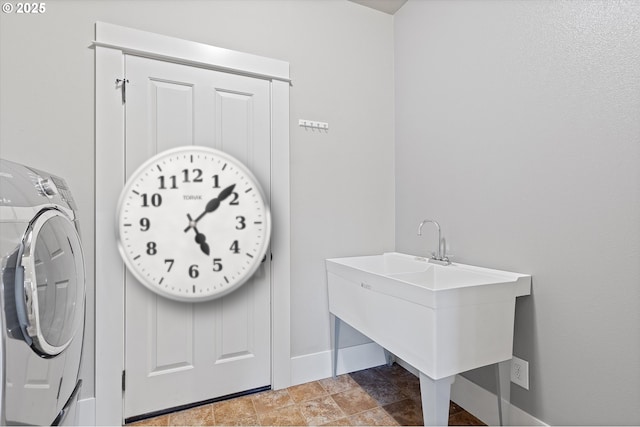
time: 5:08
